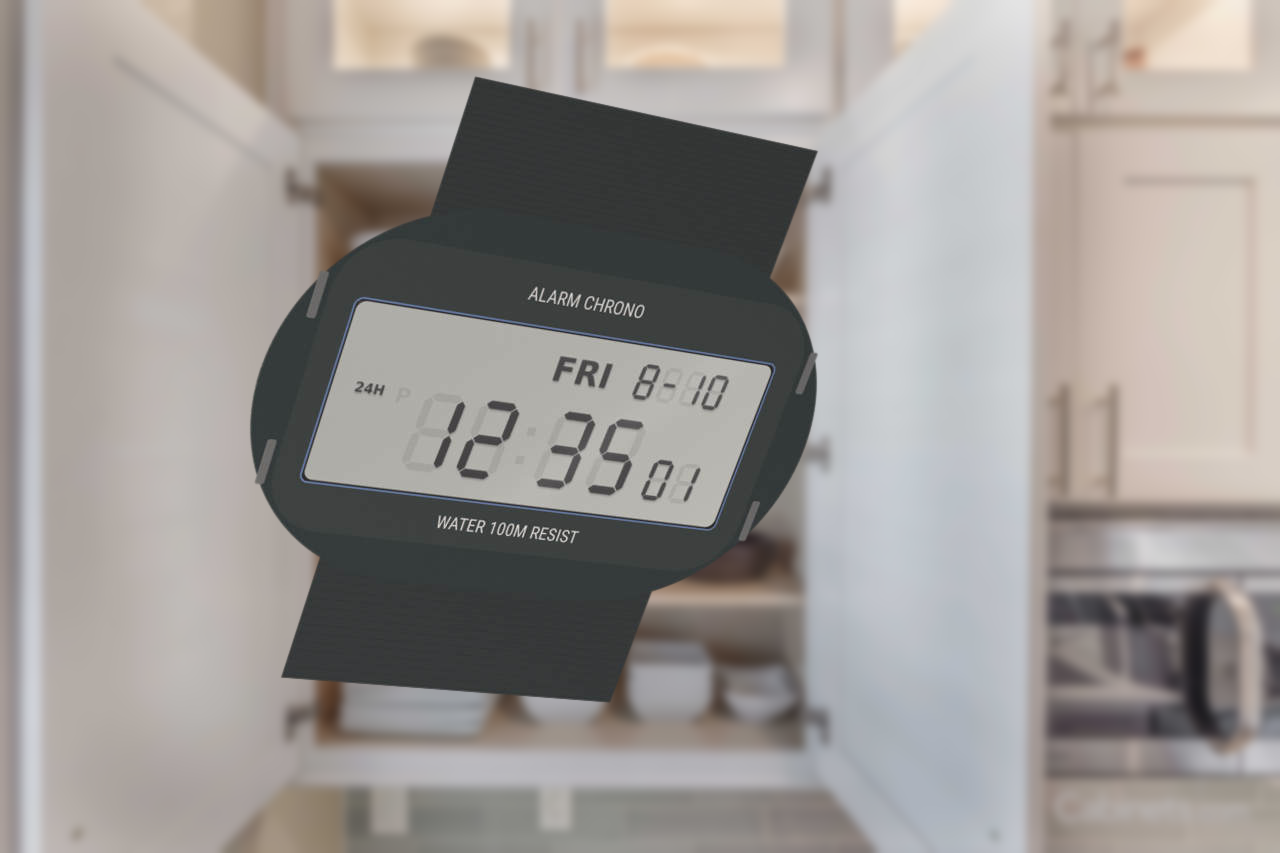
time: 12:35:01
